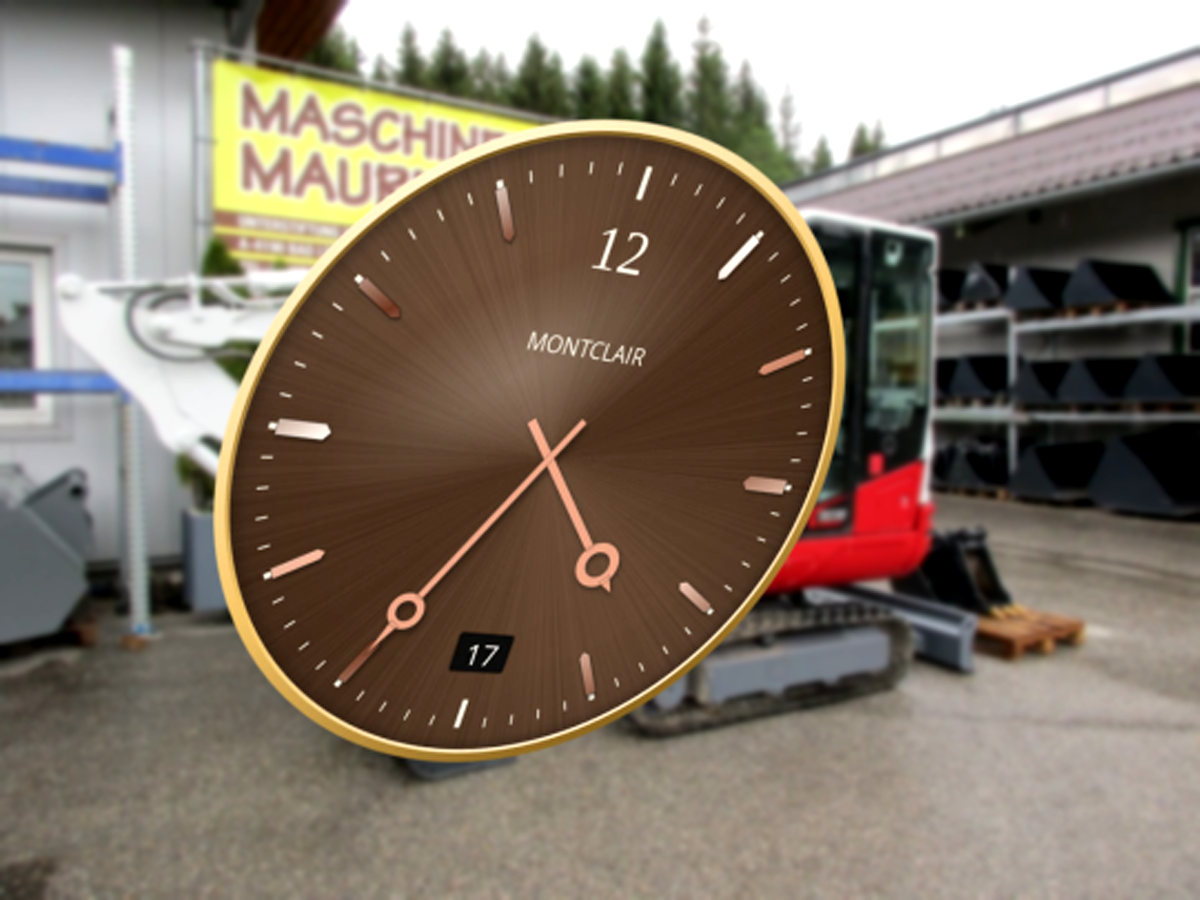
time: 4:35
